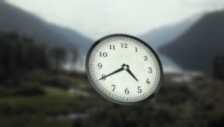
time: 4:40
